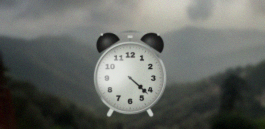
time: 4:22
